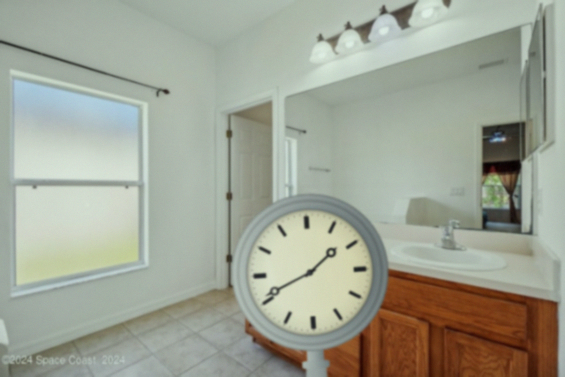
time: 1:41
